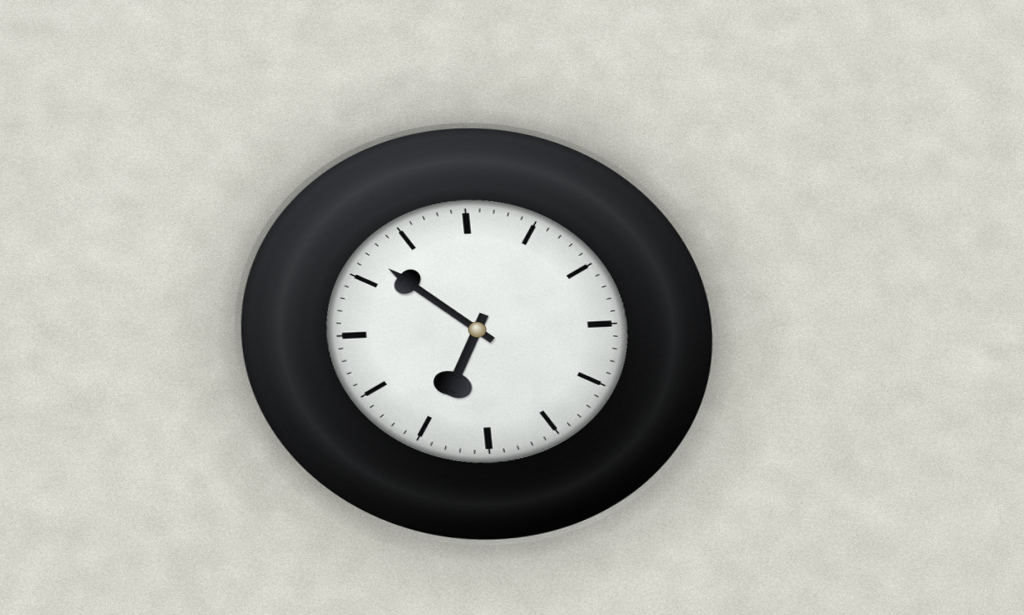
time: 6:52
